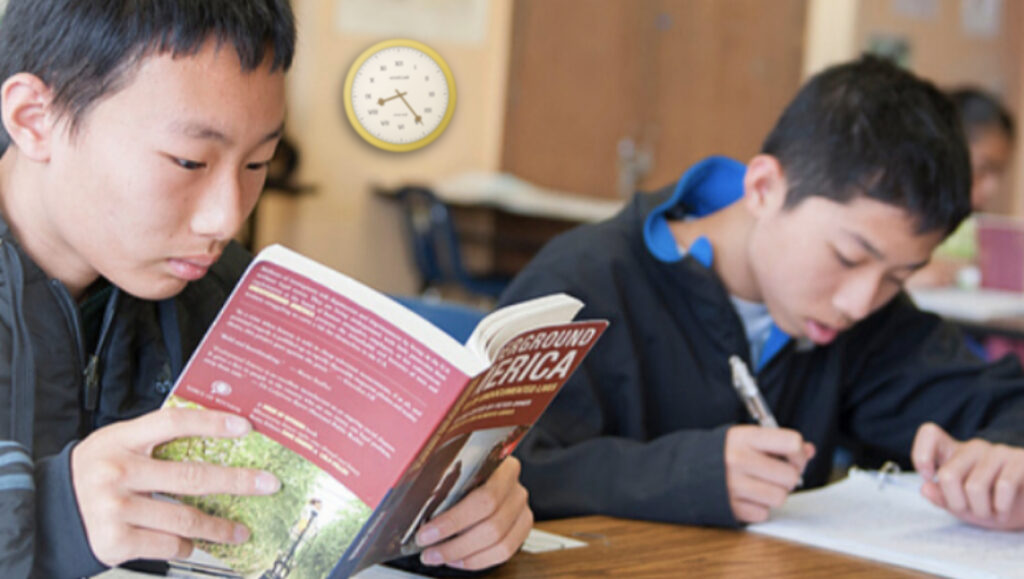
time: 8:24
